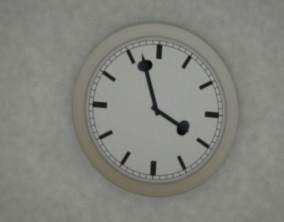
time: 3:57
